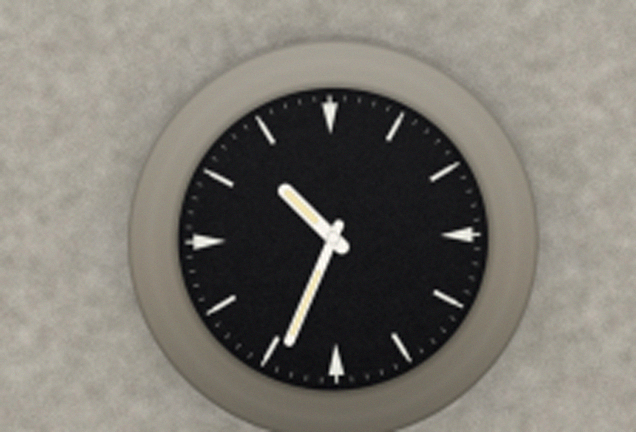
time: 10:34
